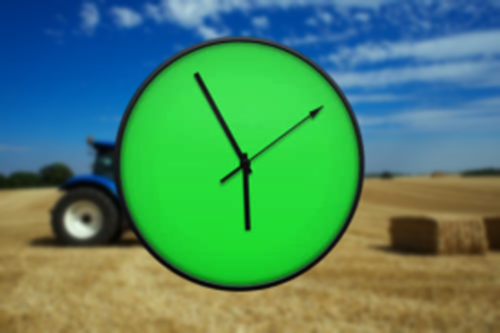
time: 5:55:09
